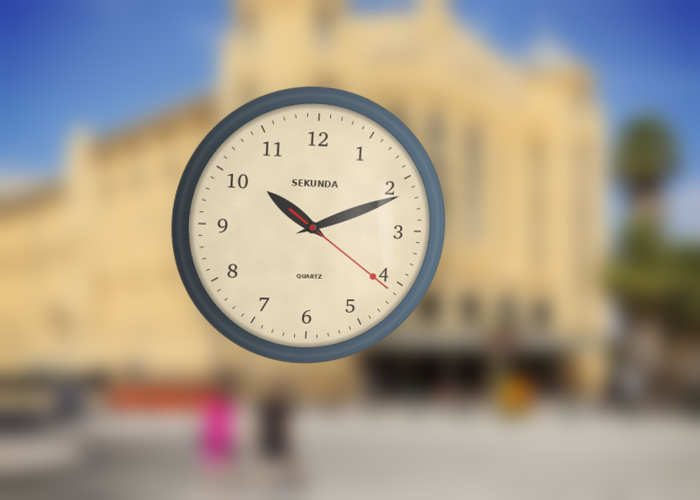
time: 10:11:21
